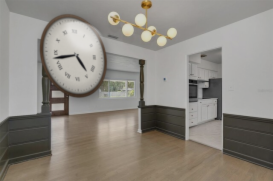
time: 4:43
